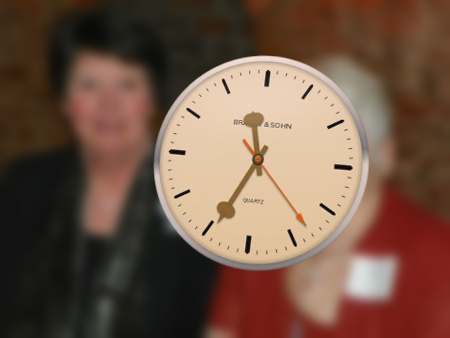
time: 11:34:23
